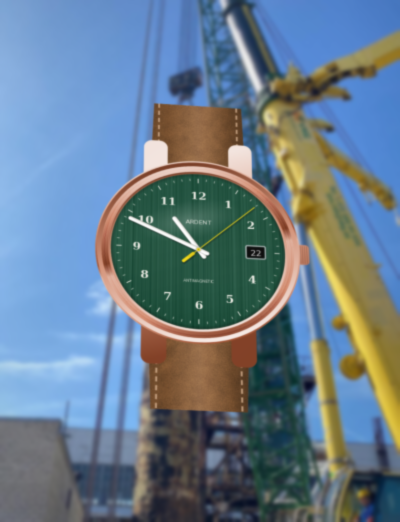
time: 10:49:08
